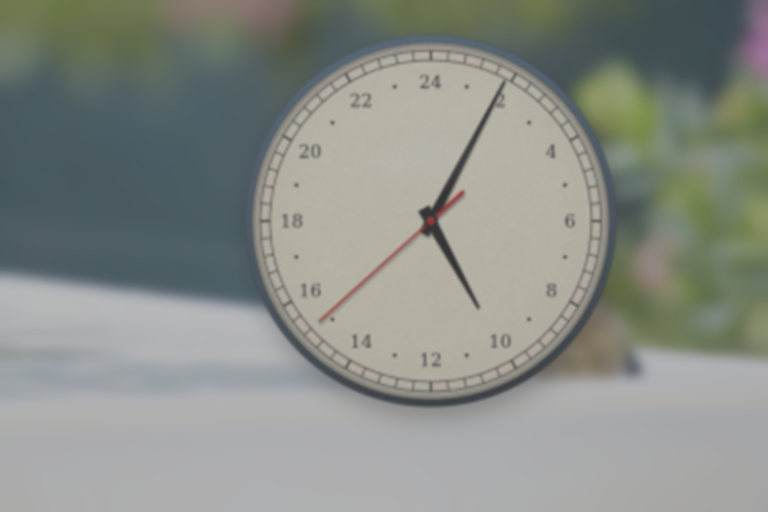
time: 10:04:38
